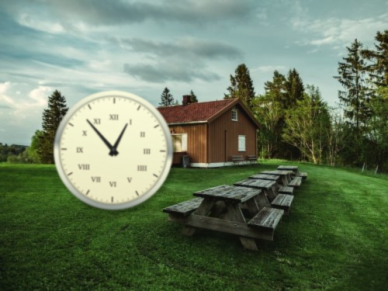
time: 12:53
